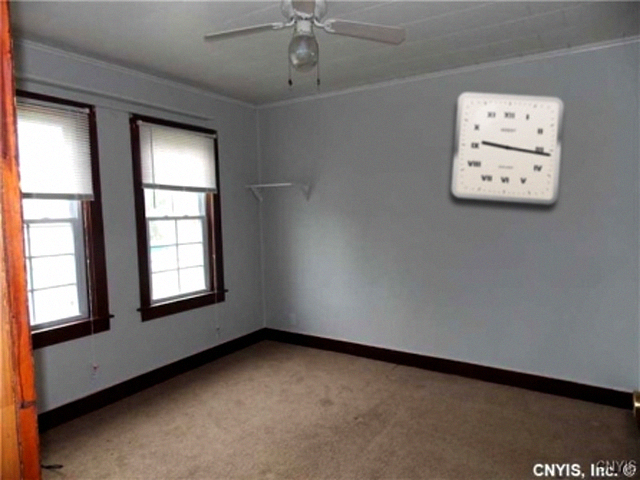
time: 9:16
